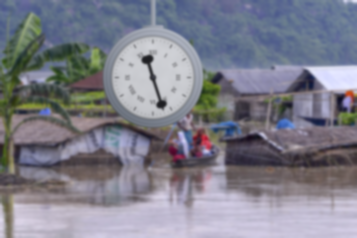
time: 11:27
